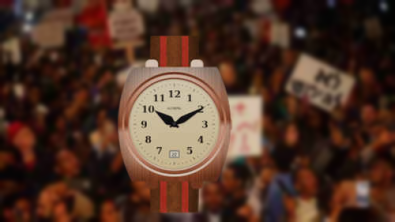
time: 10:10
